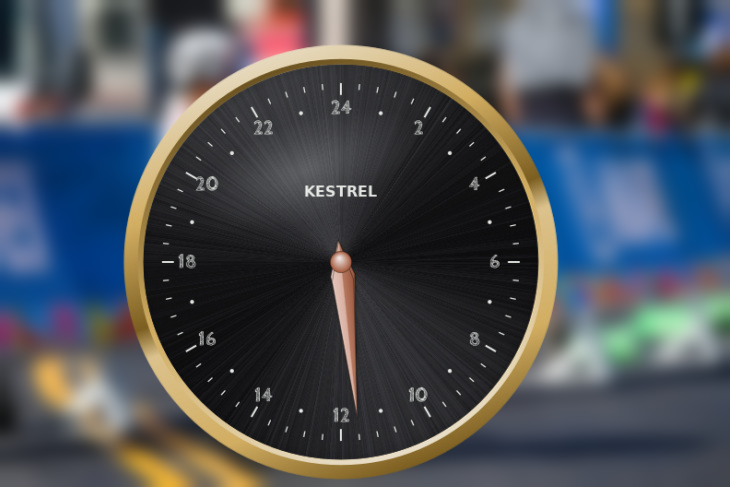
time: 11:29
